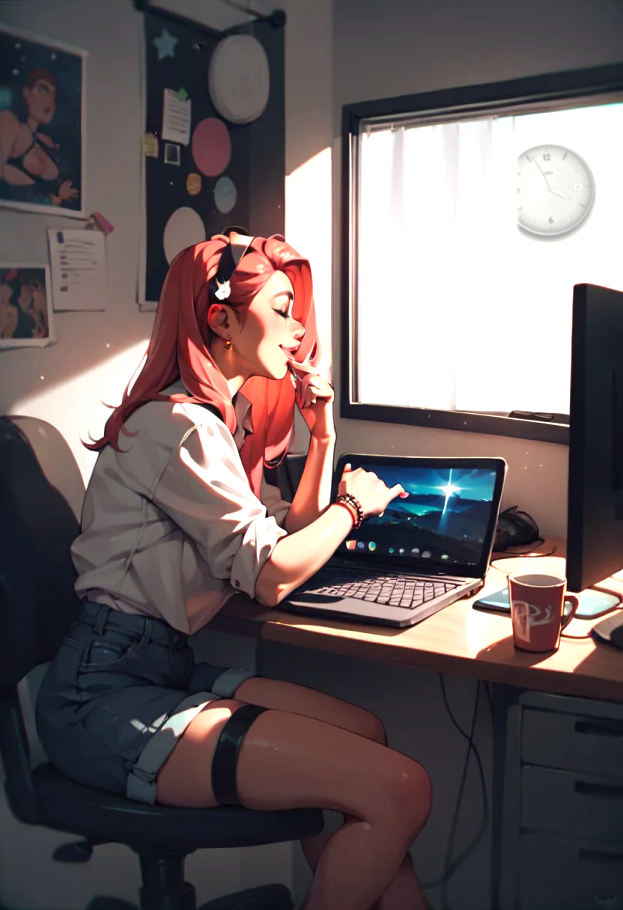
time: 3:56
